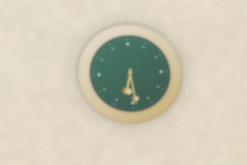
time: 6:29
